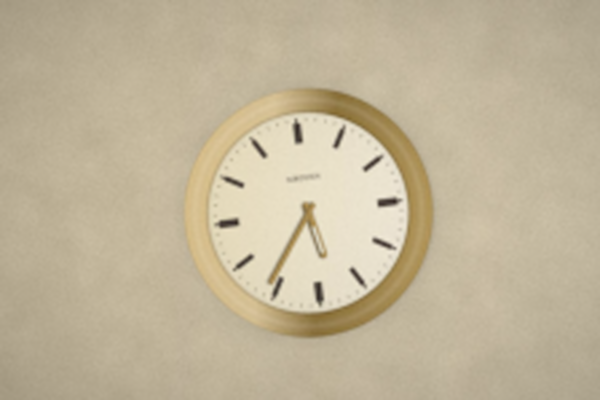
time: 5:36
